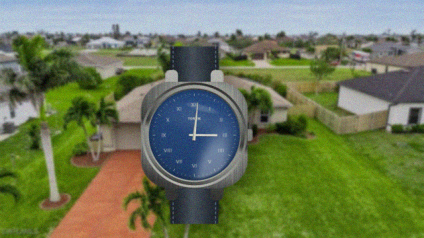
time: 3:01
